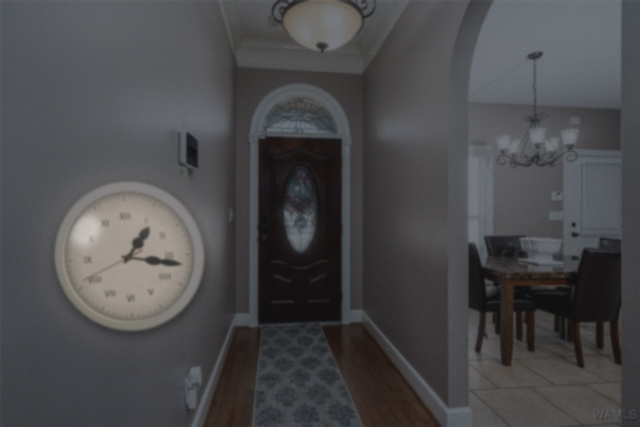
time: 1:16:41
